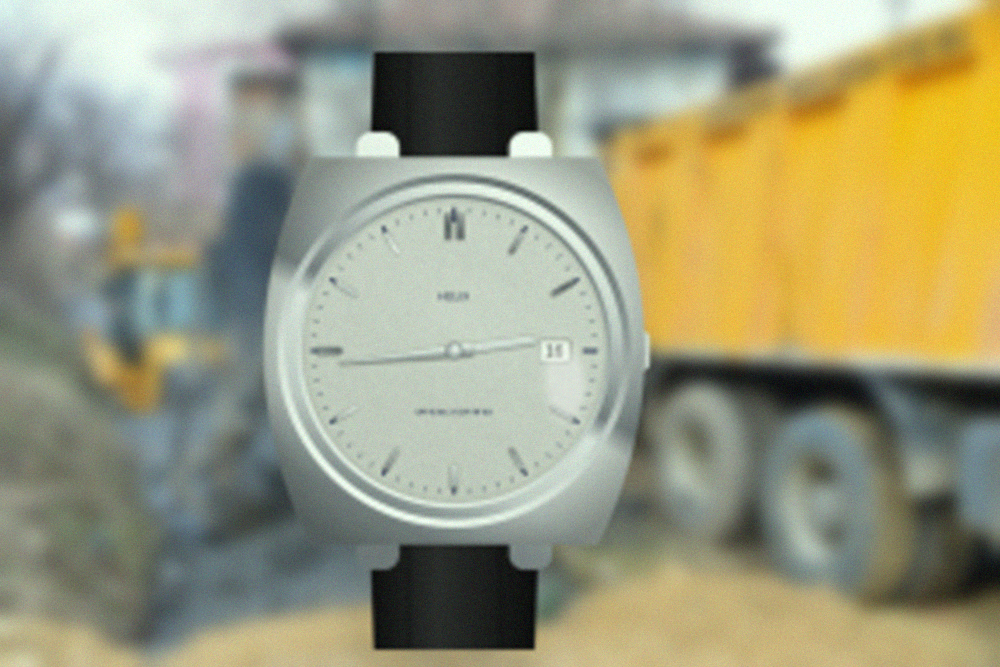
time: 2:44
